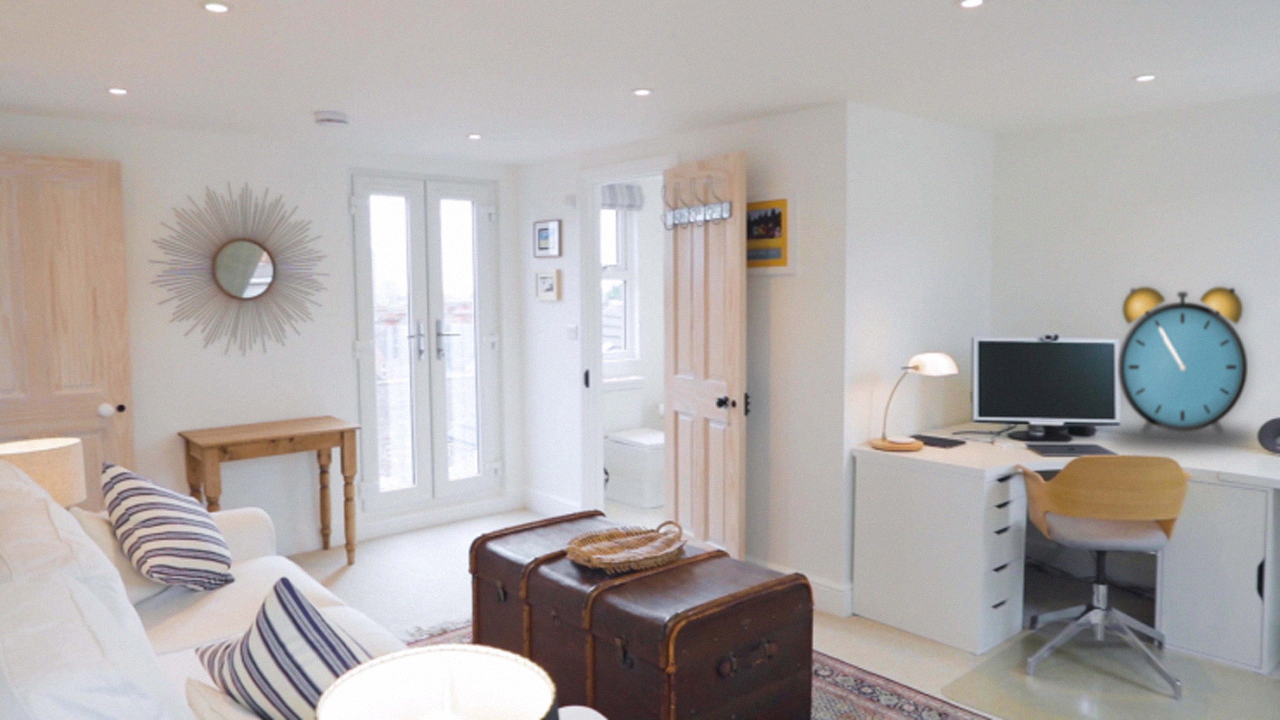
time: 10:55
